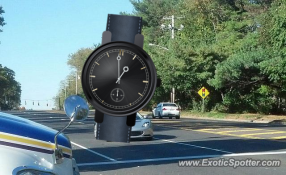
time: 12:59
